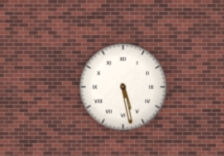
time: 5:28
